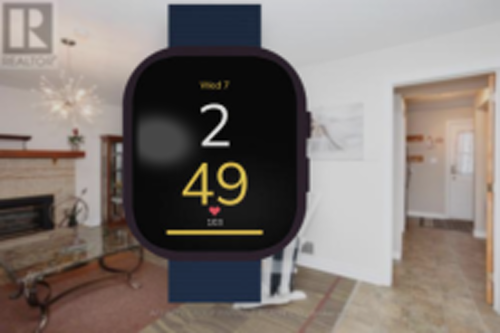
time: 2:49
